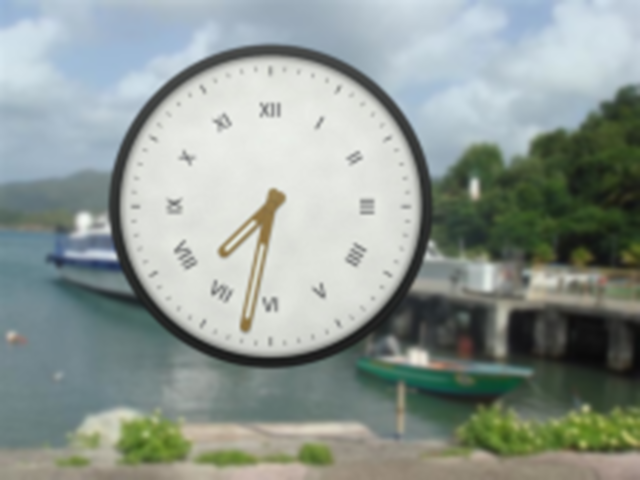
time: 7:32
